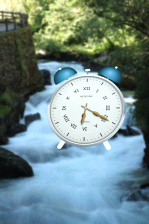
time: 6:20
